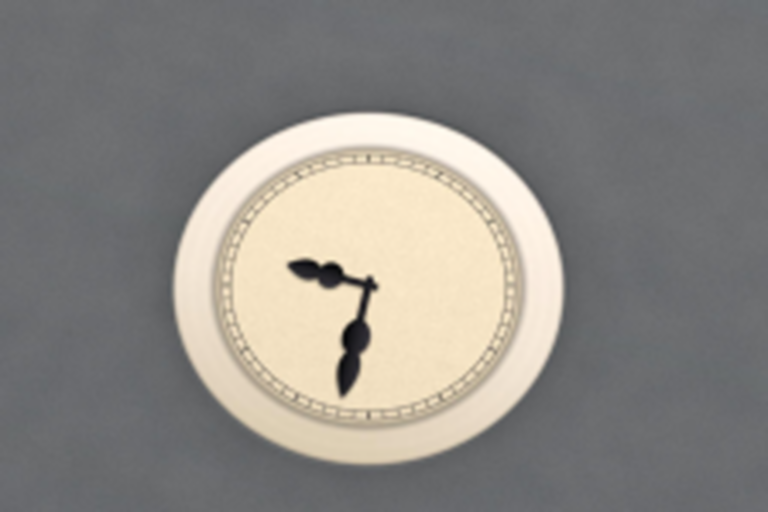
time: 9:32
